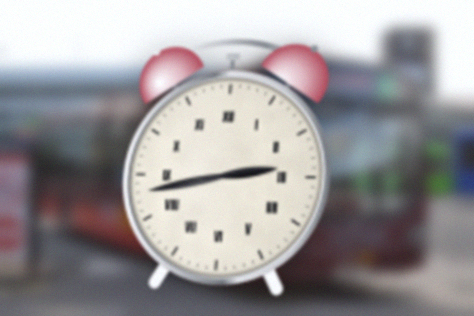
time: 2:43
